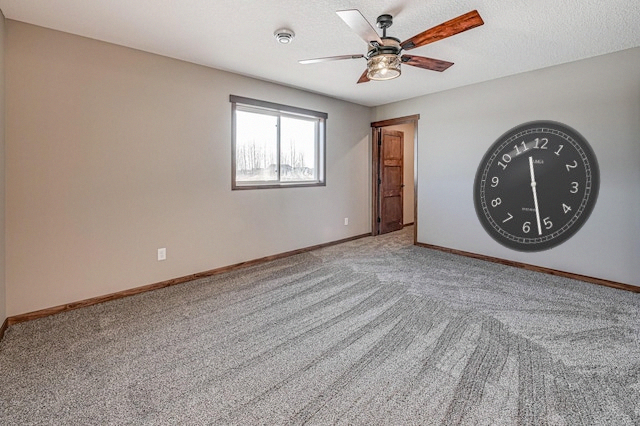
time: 11:27
